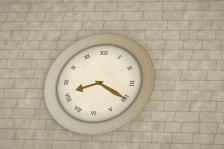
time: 8:20
